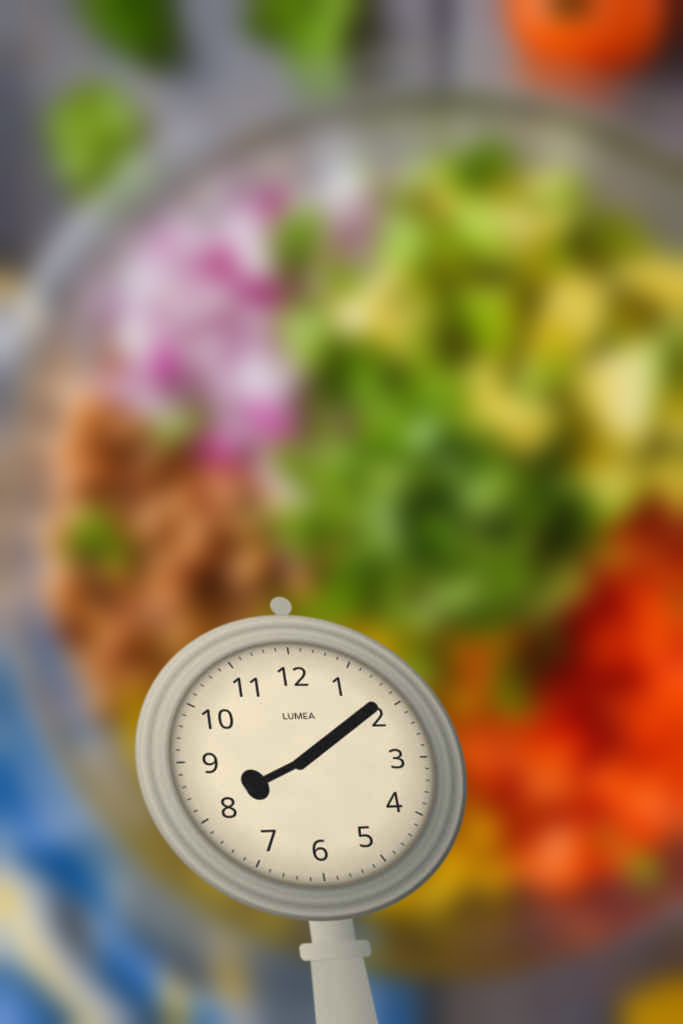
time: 8:09
